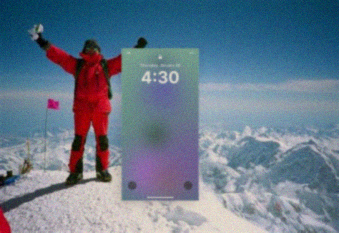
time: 4:30
